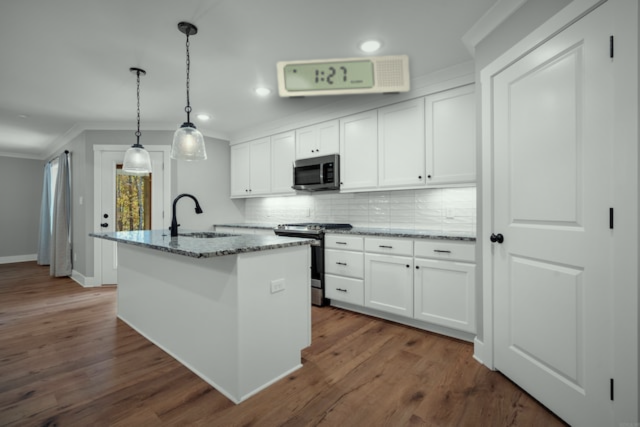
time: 1:27
